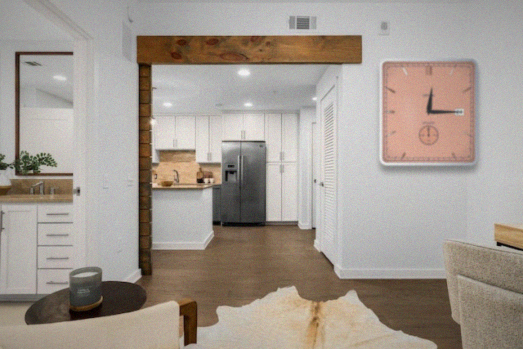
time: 12:15
